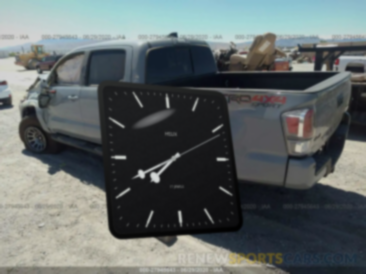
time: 7:41:11
